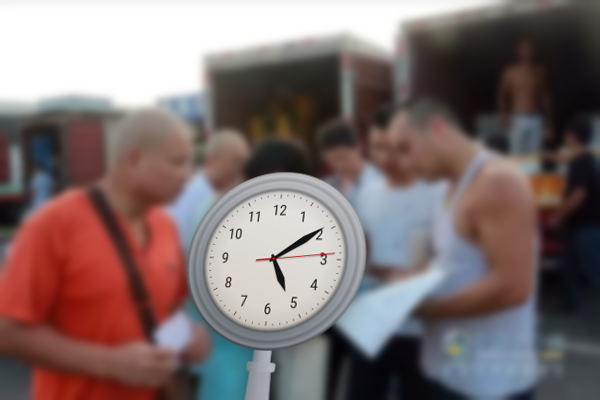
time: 5:09:14
